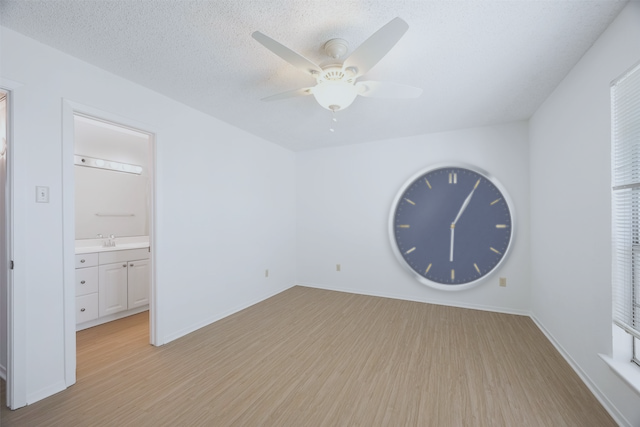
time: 6:05
